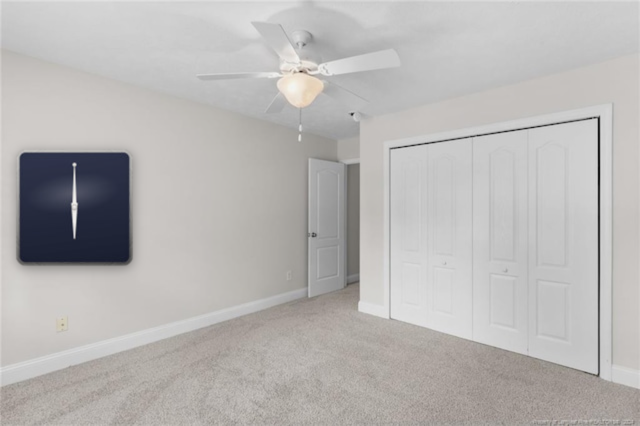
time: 6:00
